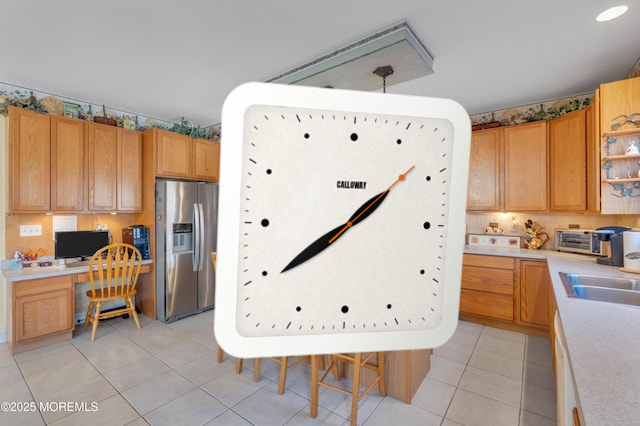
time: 1:39:08
